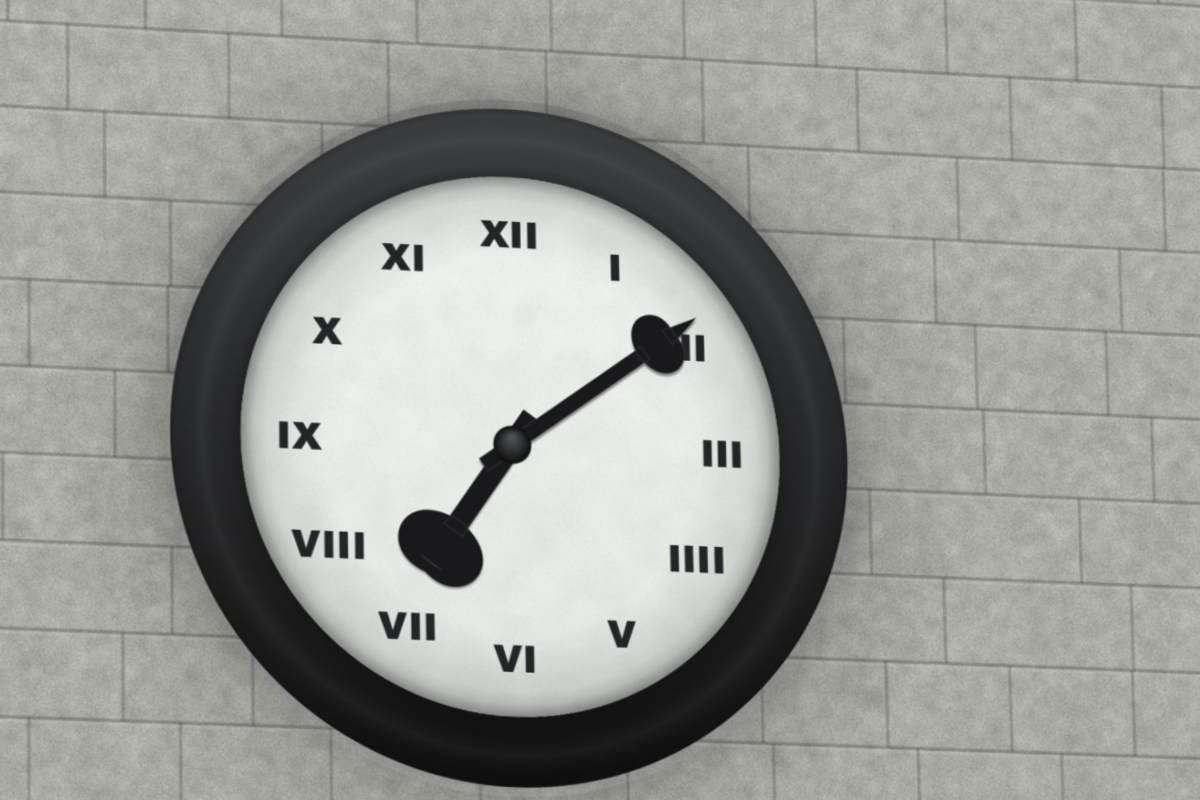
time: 7:09
